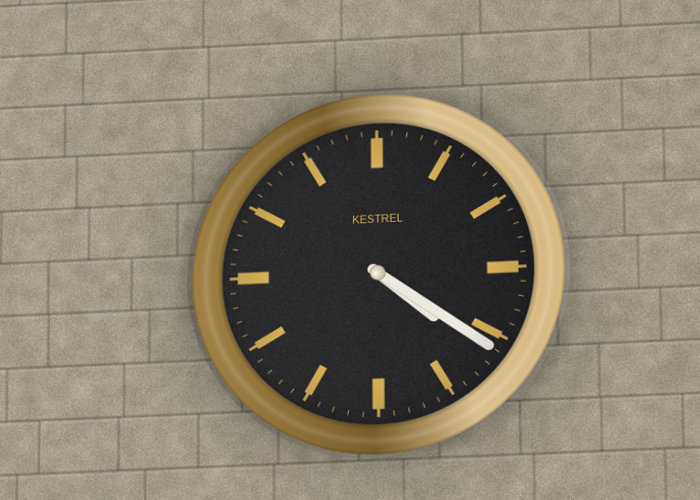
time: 4:21
